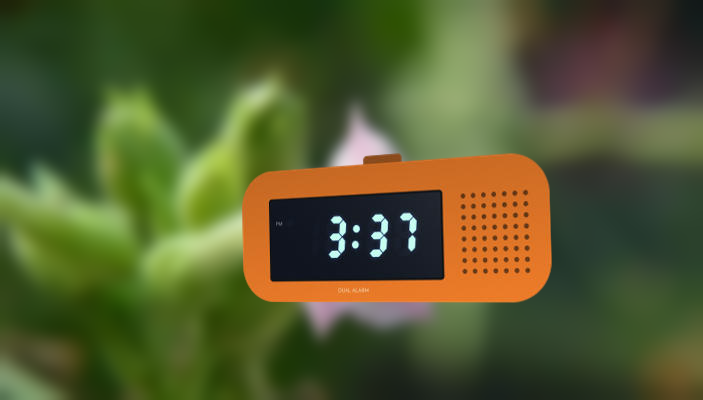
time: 3:37
